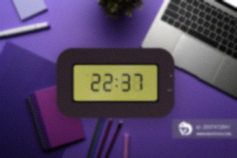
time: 22:37
